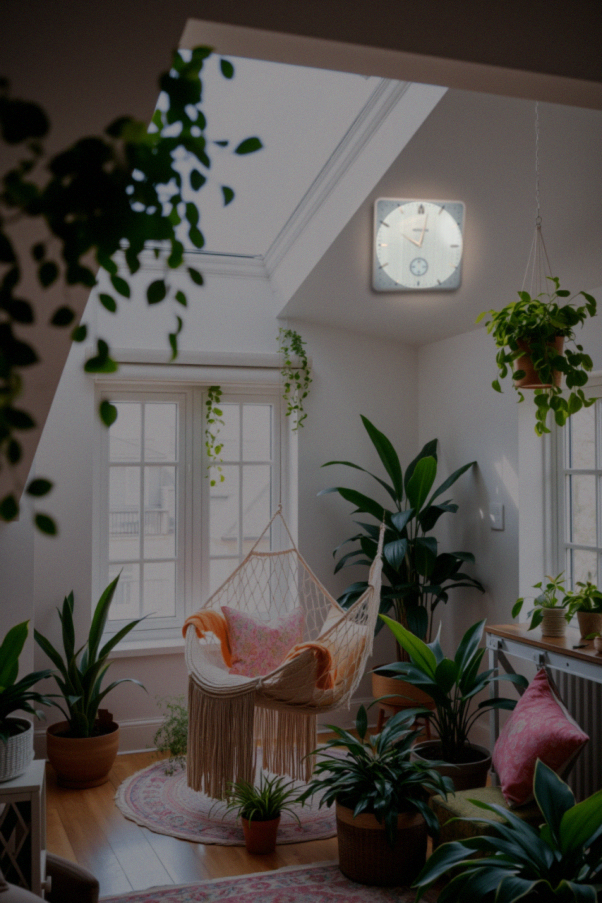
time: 10:02
